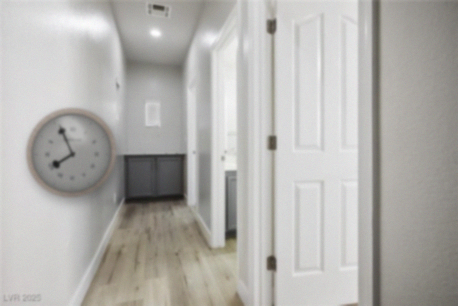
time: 7:56
